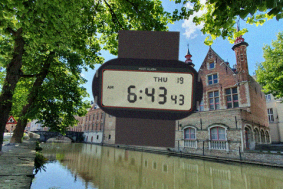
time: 6:43:43
